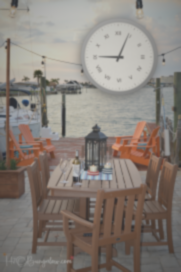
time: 9:04
